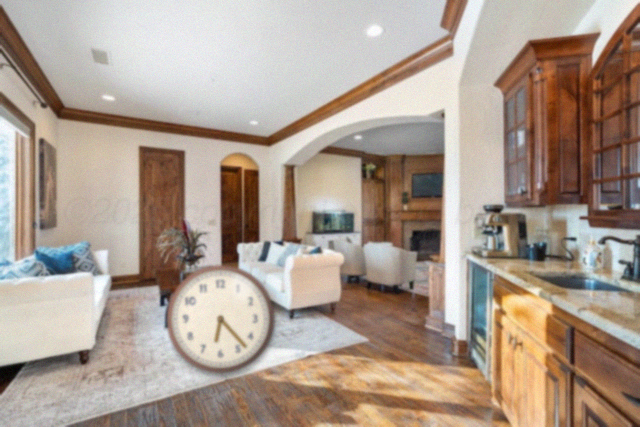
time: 6:23
